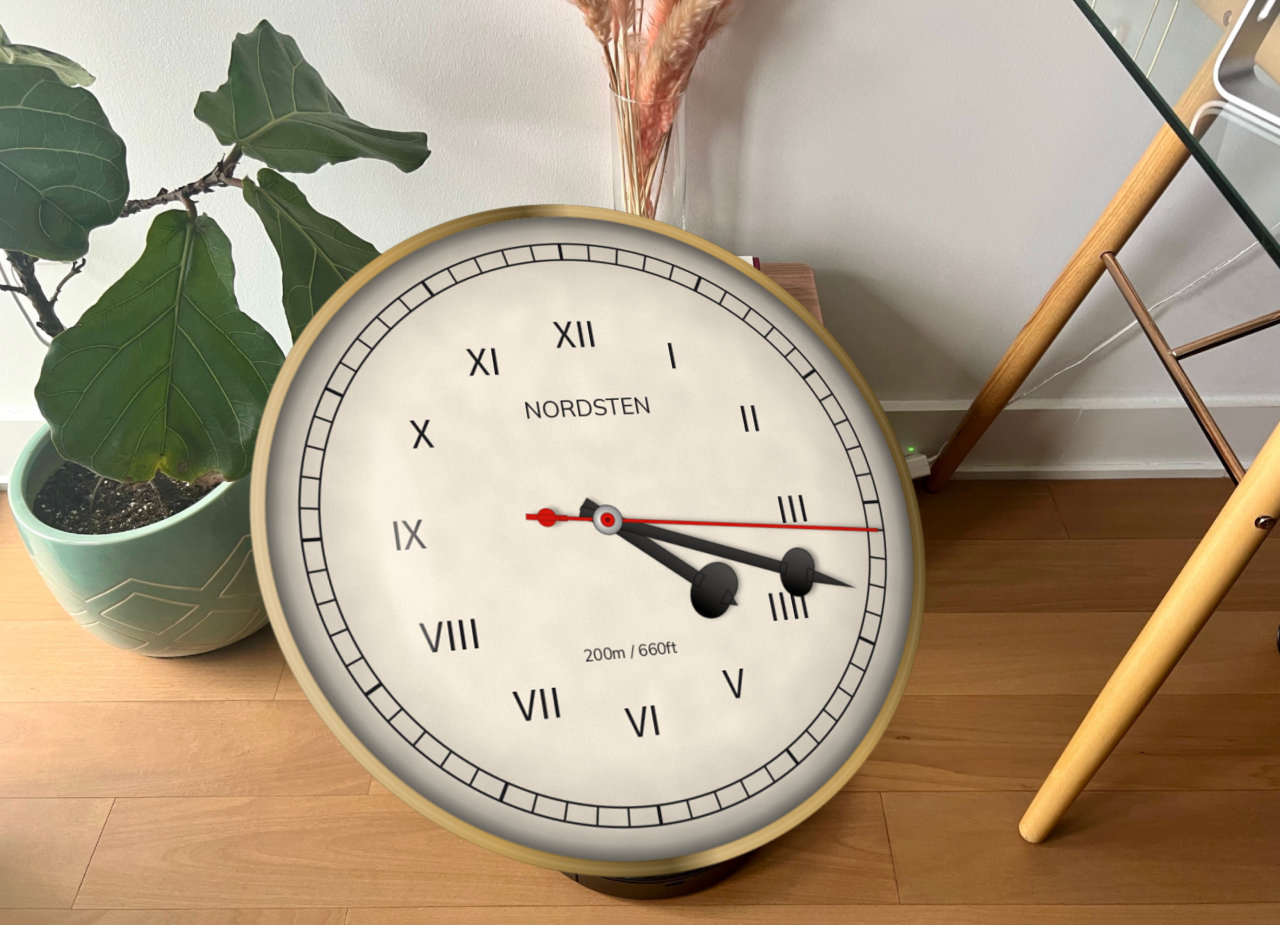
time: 4:18:16
